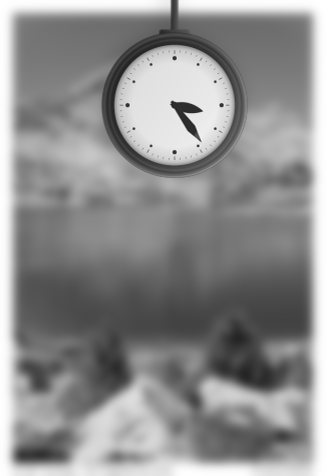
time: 3:24
